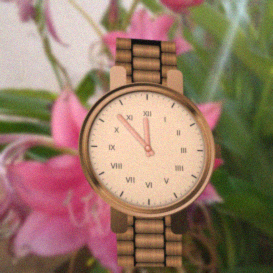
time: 11:53
